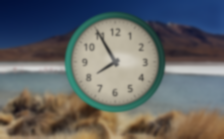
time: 7:55
